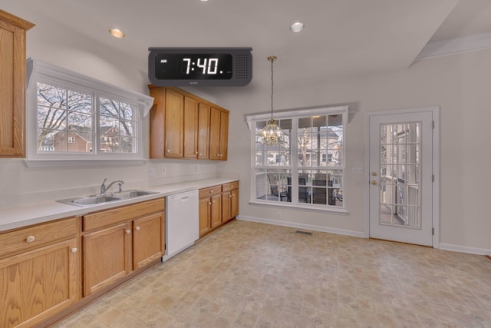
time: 7:40
